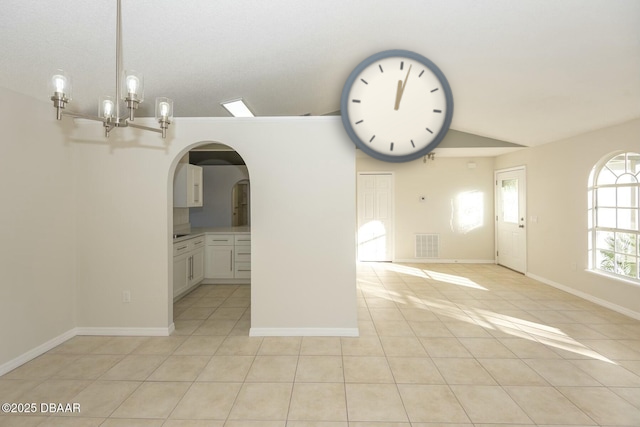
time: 12:02
